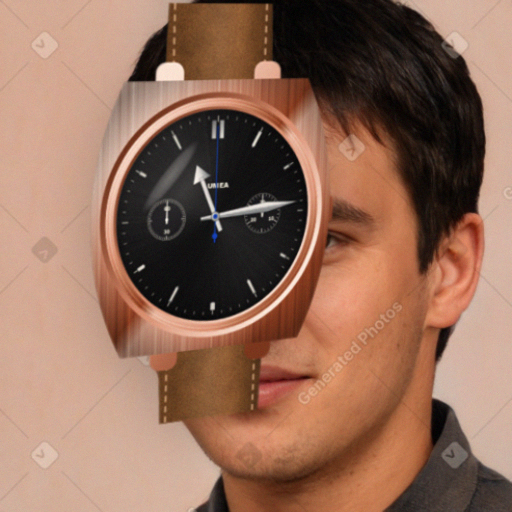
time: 11:14
